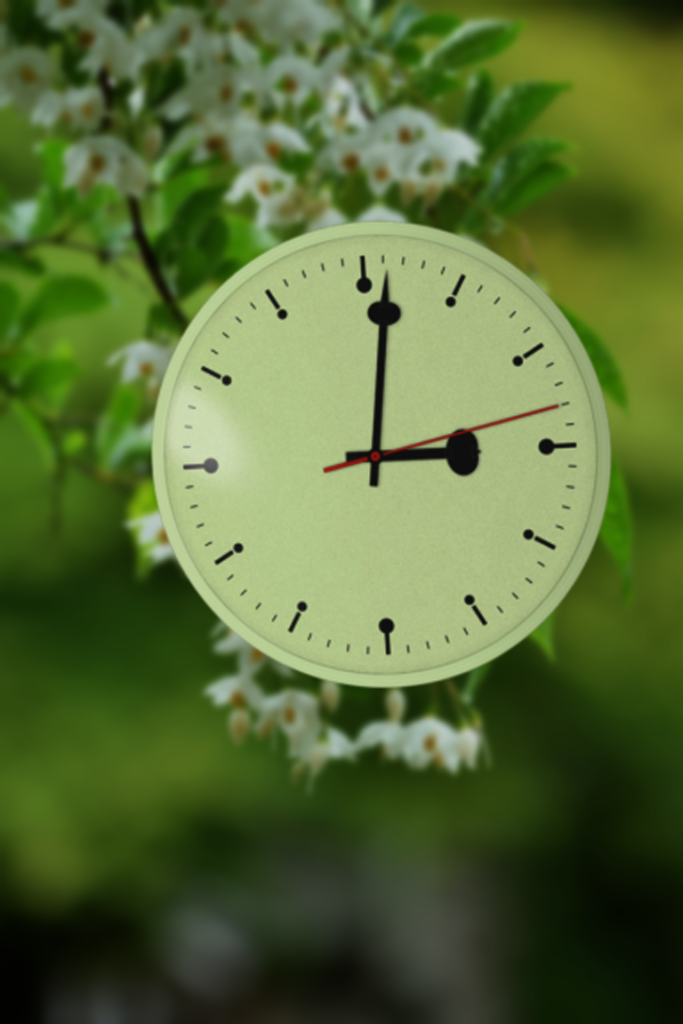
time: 3:01:13
